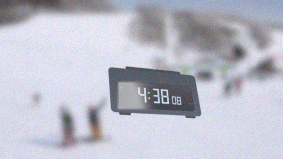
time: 4:38:08
